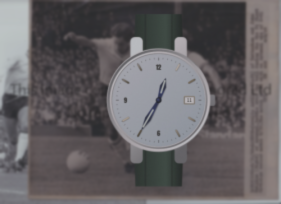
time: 12:35
